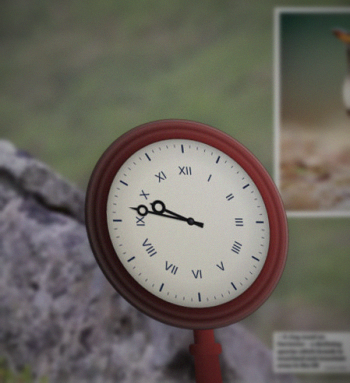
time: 9:47
